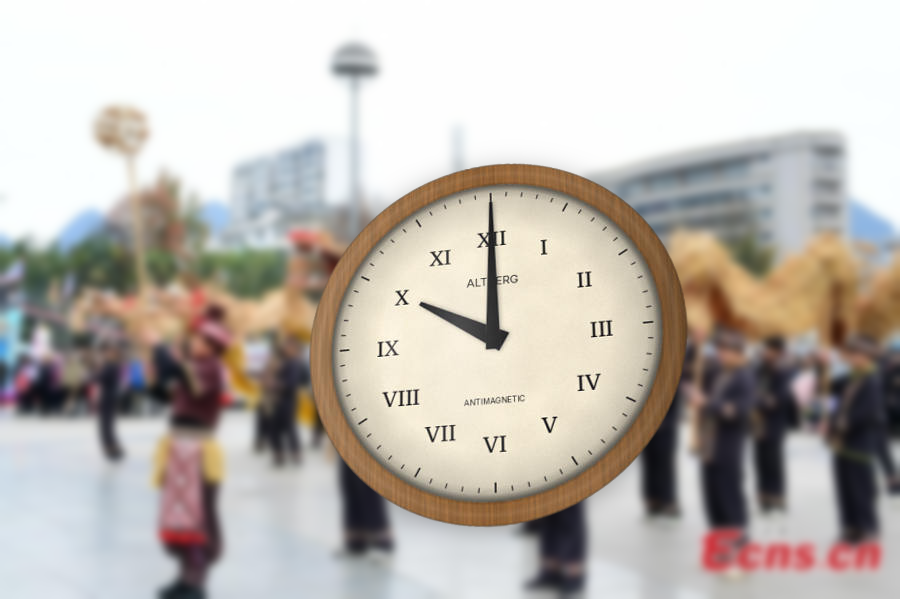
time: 10:00
